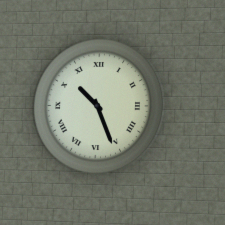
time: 10:26
